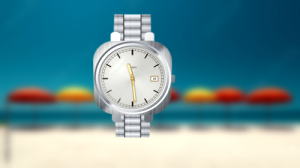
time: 11:29
